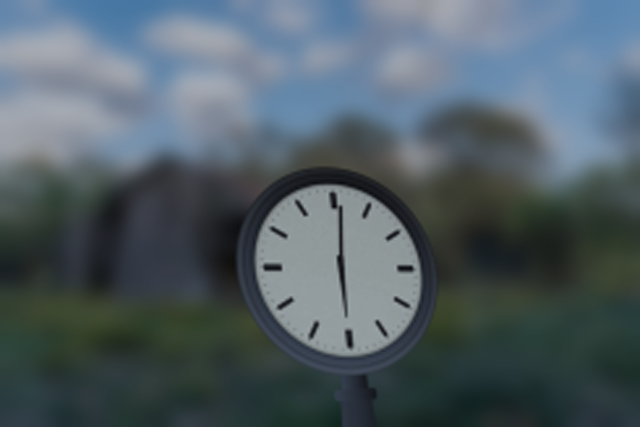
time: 6:01
